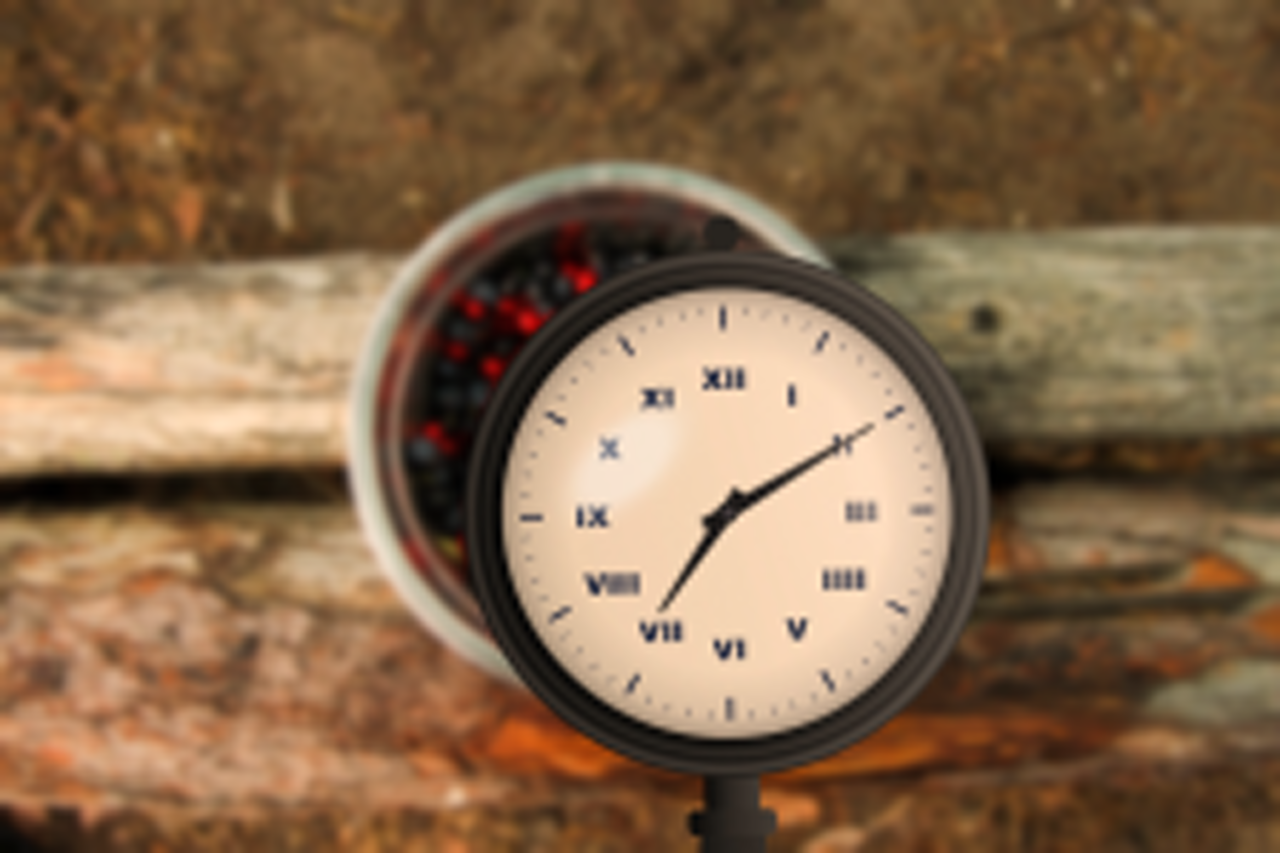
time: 7:10
